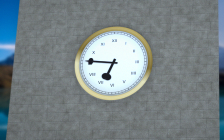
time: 6:46
